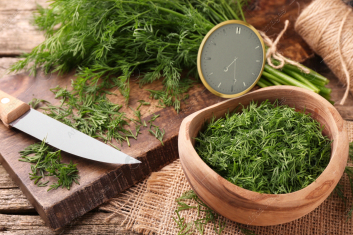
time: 7:29
